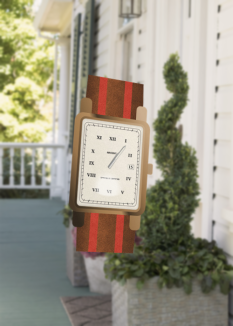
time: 1:06
